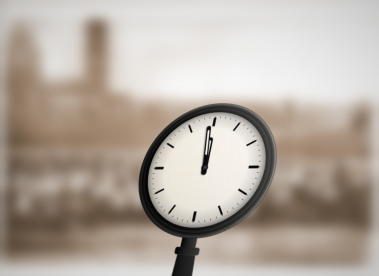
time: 11:59
